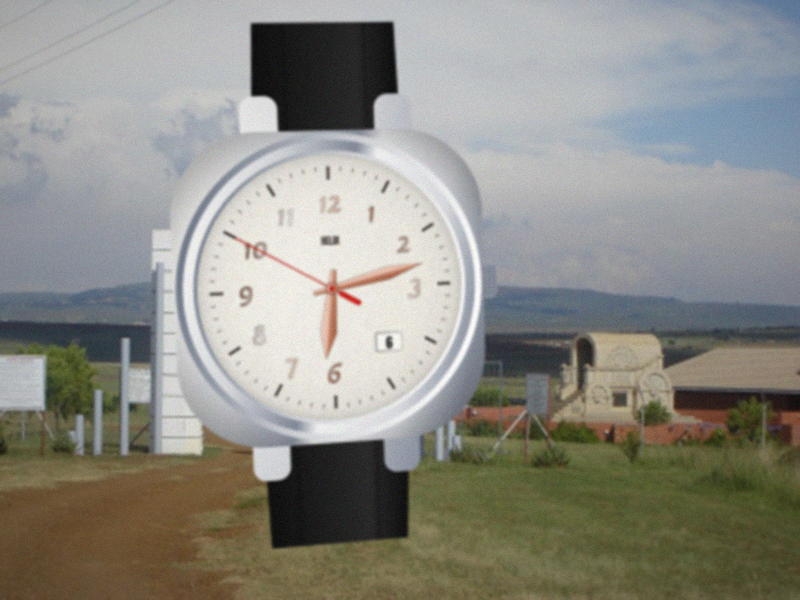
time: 6:12:50
